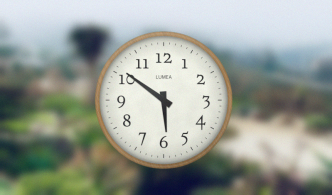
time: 5:51
